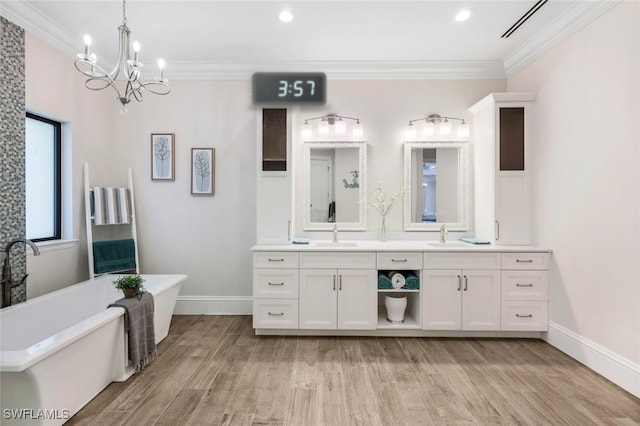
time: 3:57
